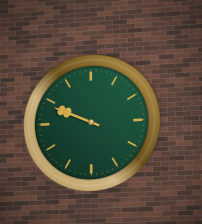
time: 9:49
